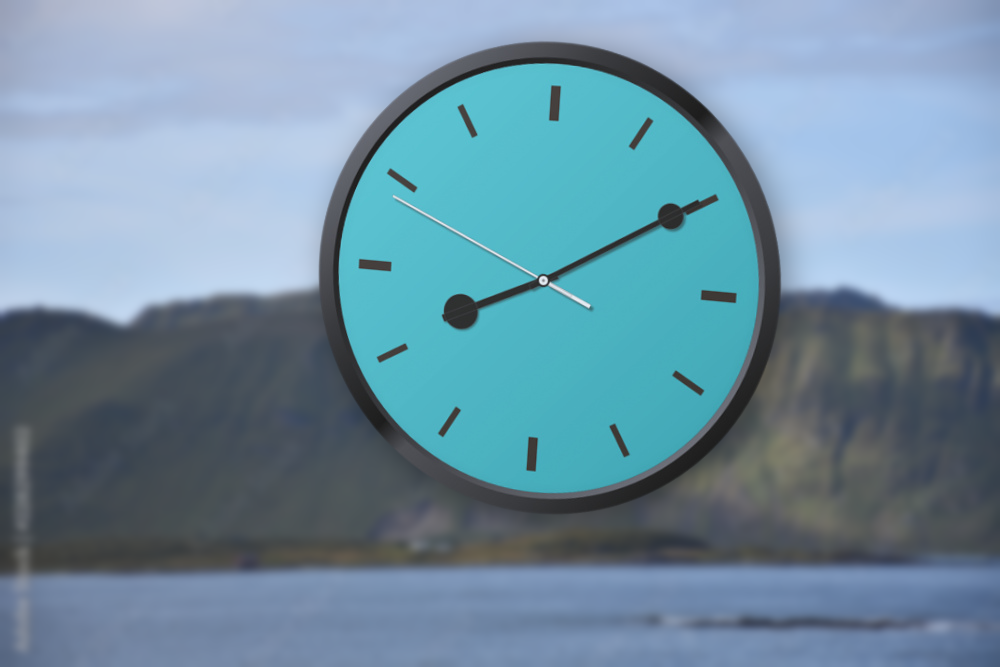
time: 8:09:49
